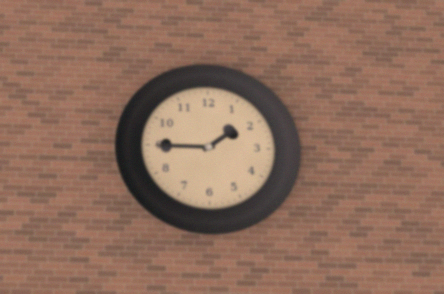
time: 1:45
